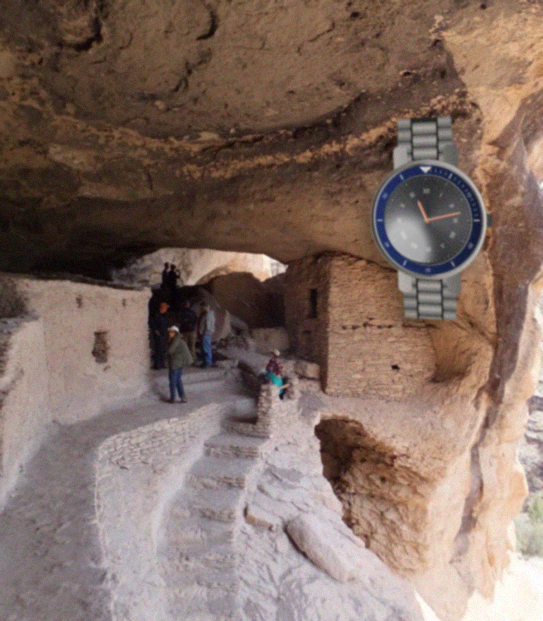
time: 11:13
